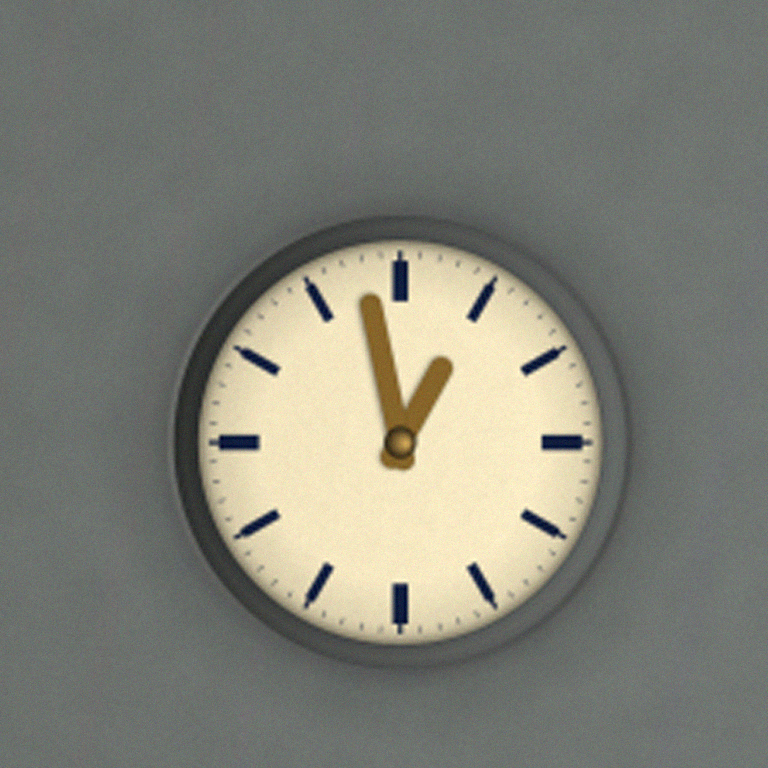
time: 12:58
